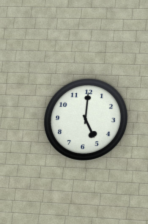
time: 5:00
